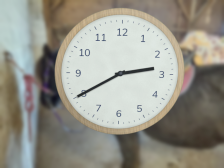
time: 2:40
